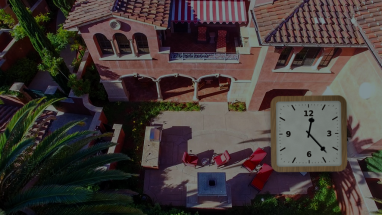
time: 12:23
